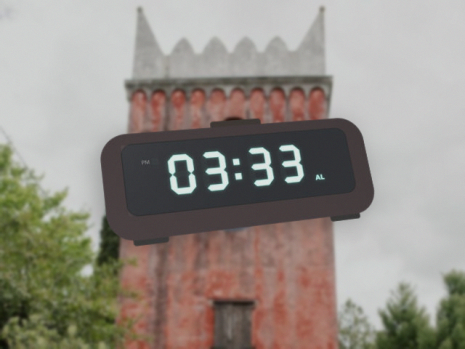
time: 3:33
